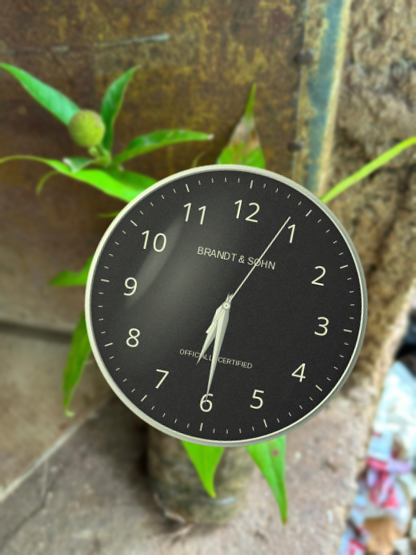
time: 6:30:04
